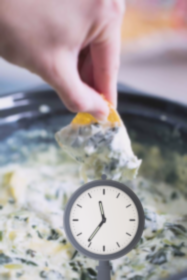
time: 11:36
